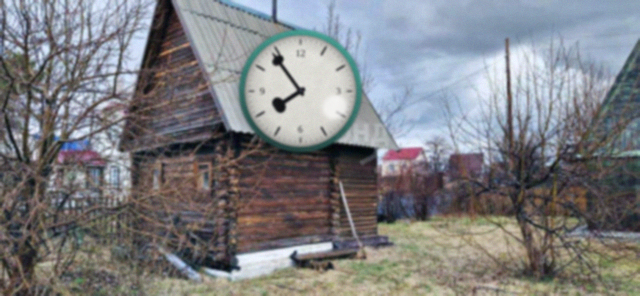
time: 7:54
